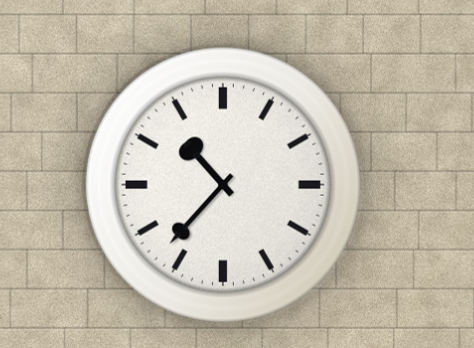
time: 10:37
